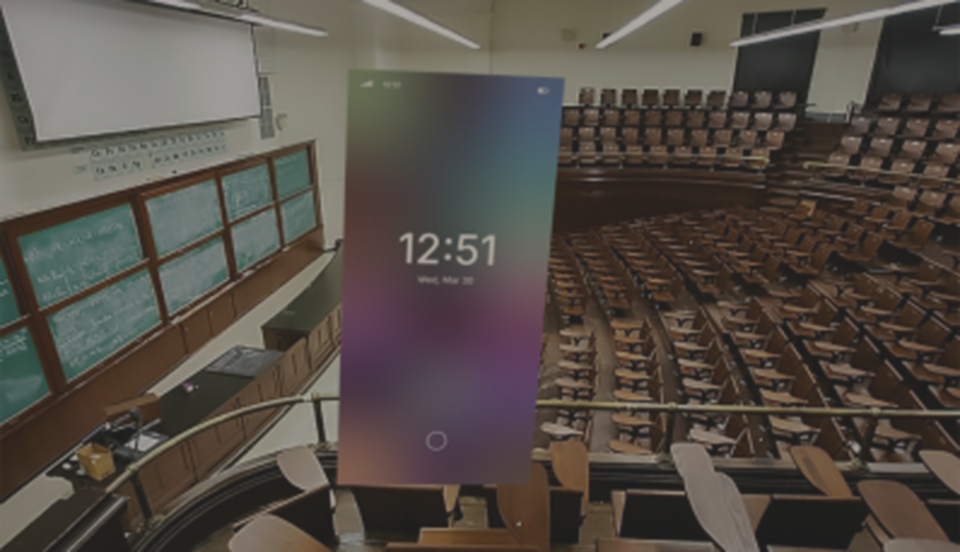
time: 12:51
